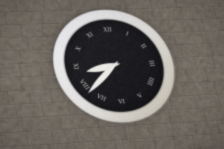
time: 8:38
